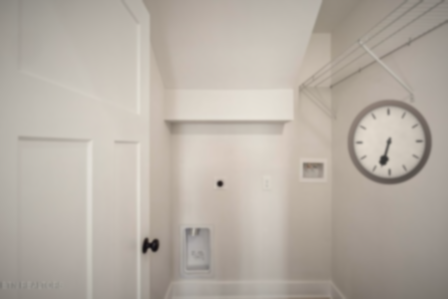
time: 6:33
